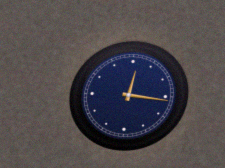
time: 12:16
